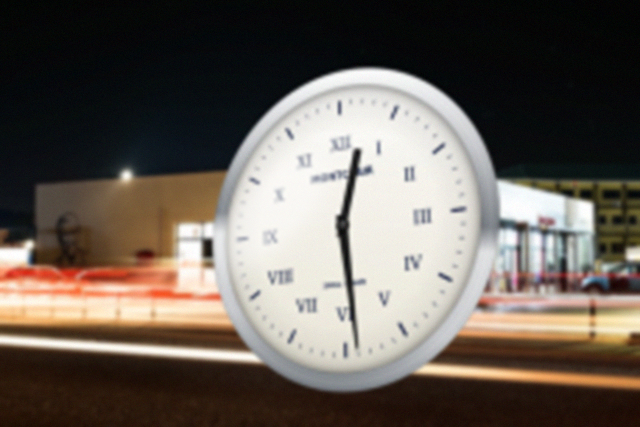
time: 12:29
